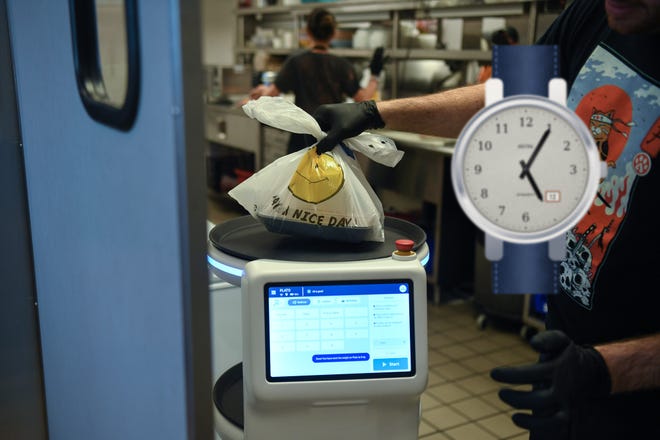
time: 5:05
